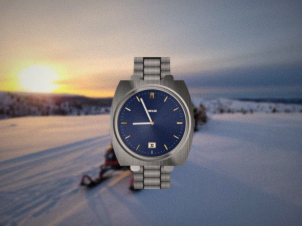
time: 8:56
